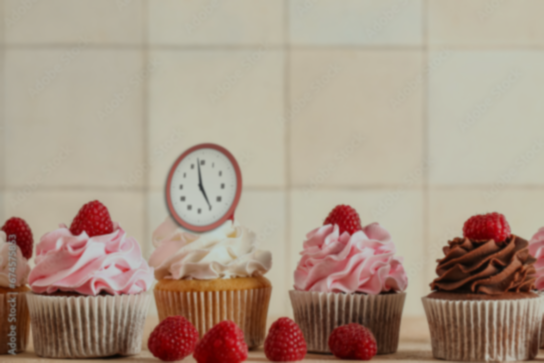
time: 4:58
